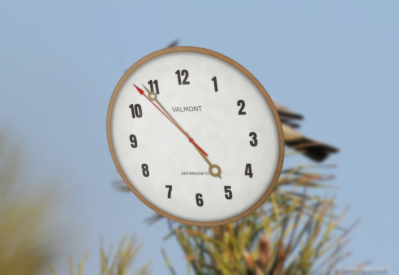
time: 4:53:53
